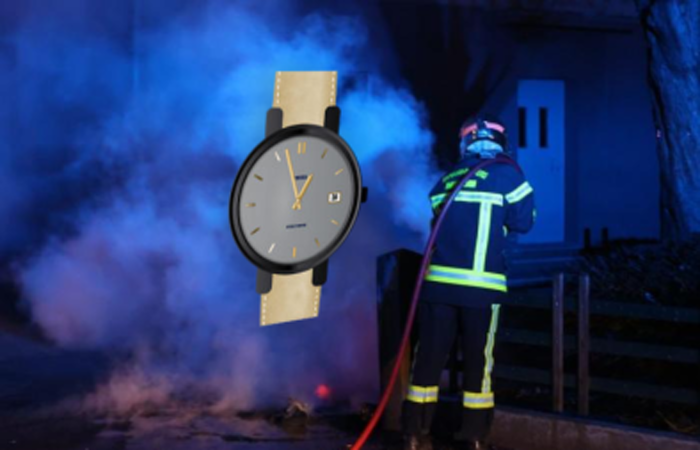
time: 12:57
